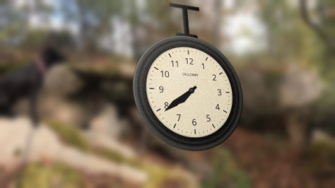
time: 7:39
